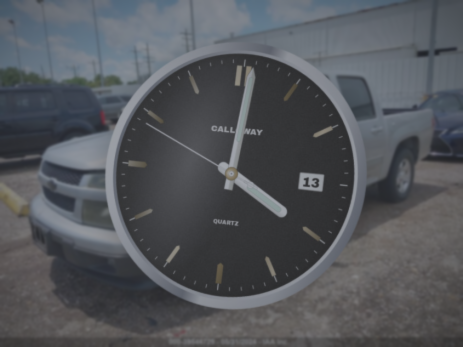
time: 4:00:49
